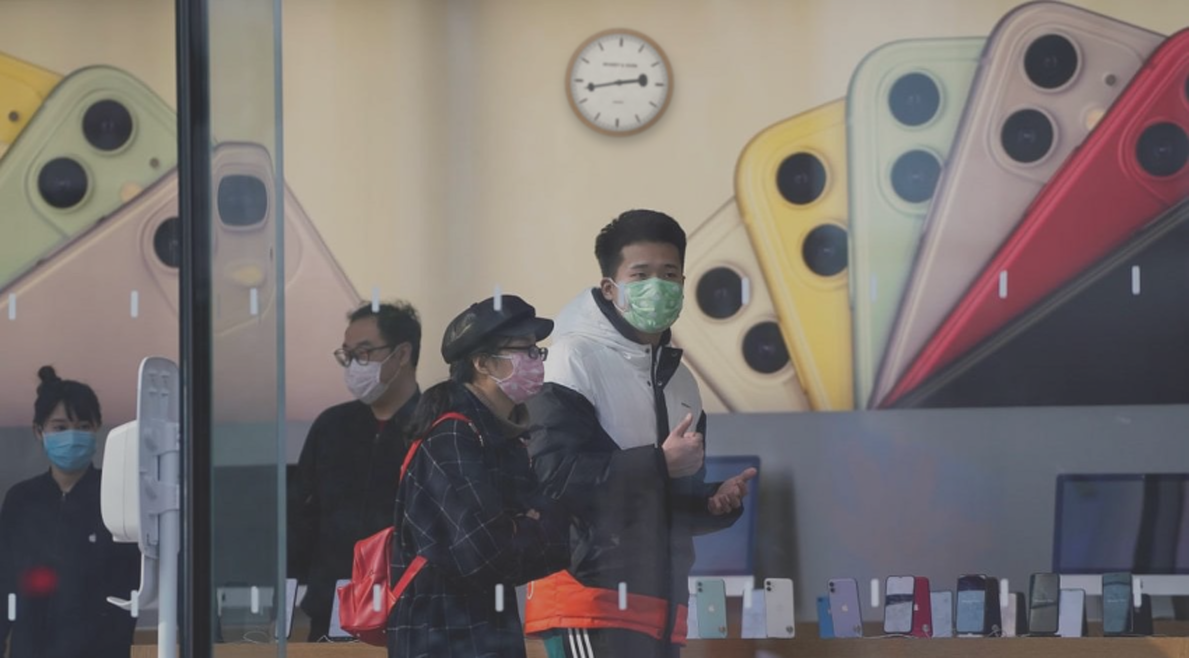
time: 2:43
